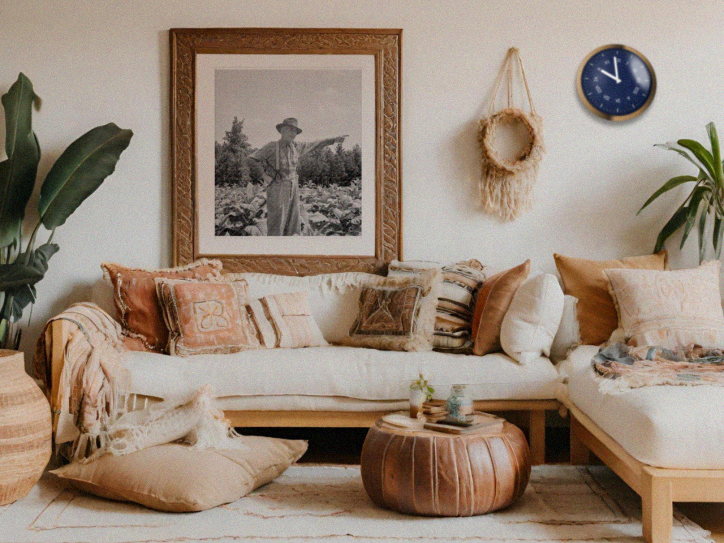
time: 9:59
